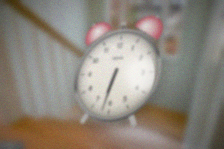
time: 6:32
